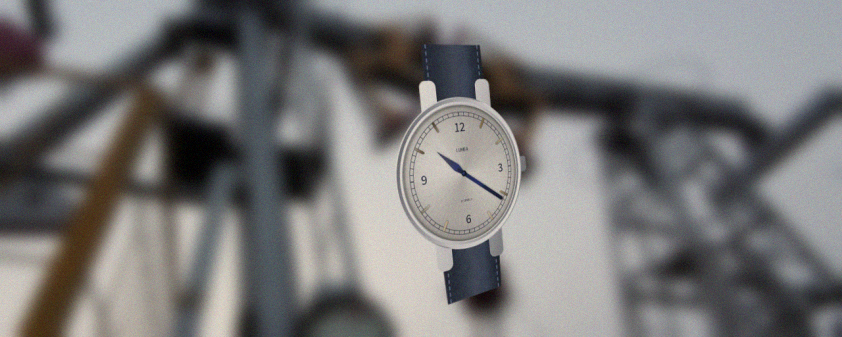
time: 10:21
